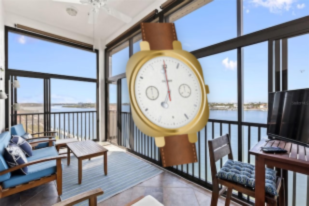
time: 6:59
